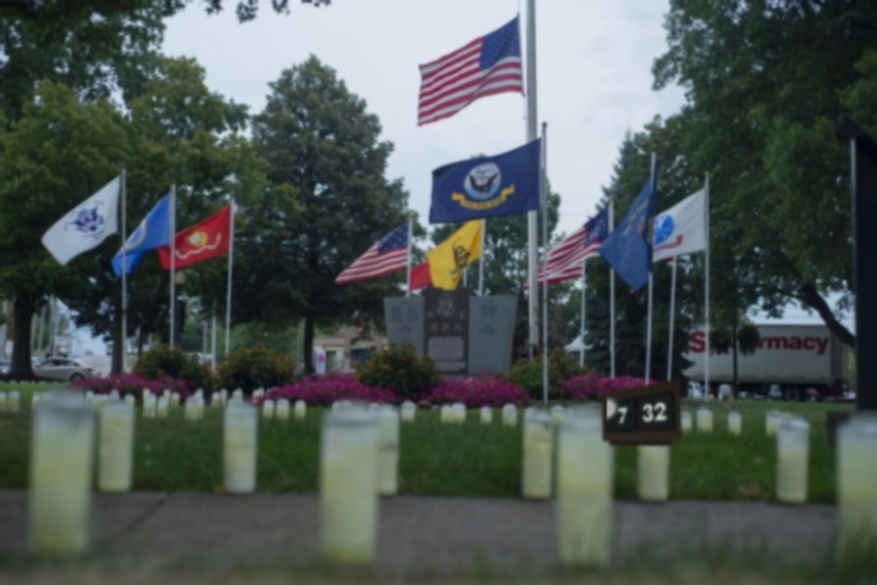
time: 7:32
